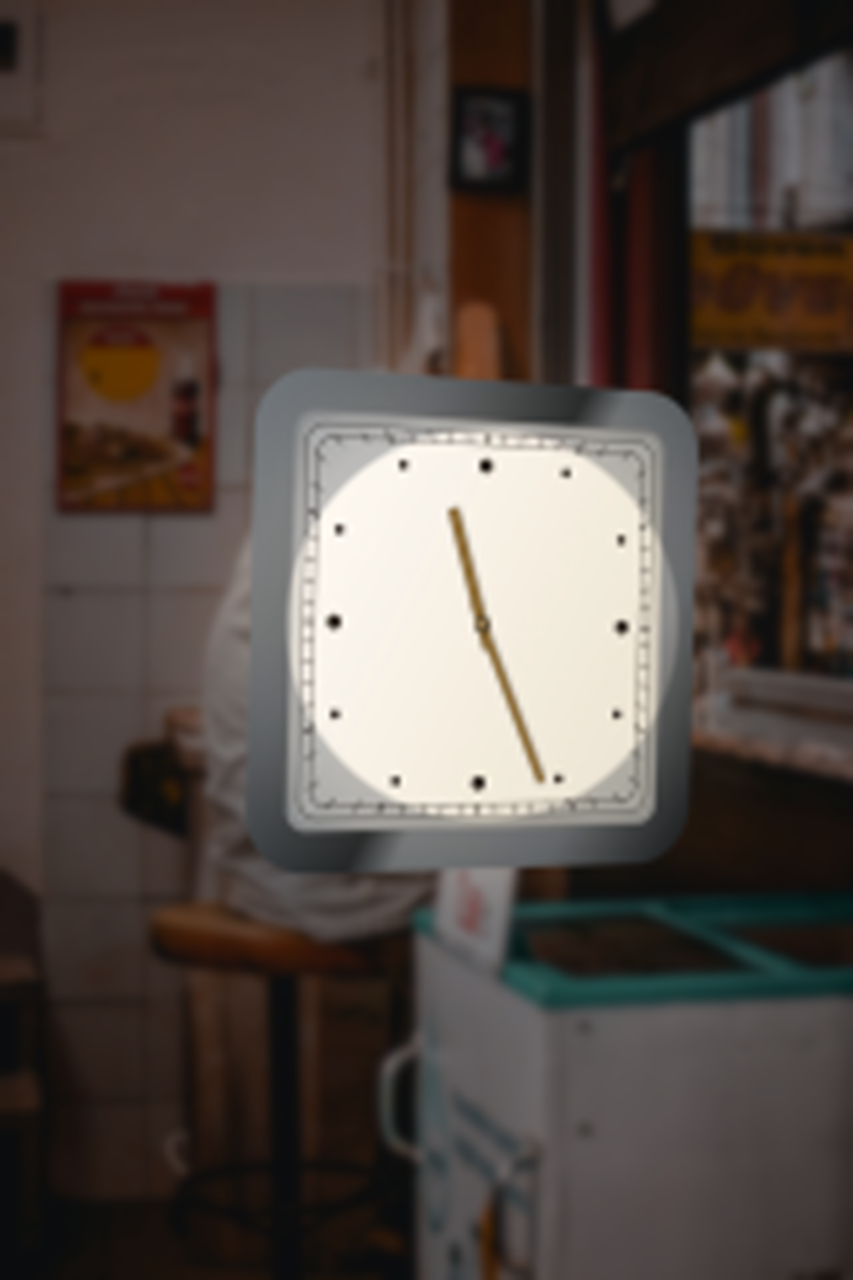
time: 11:26
